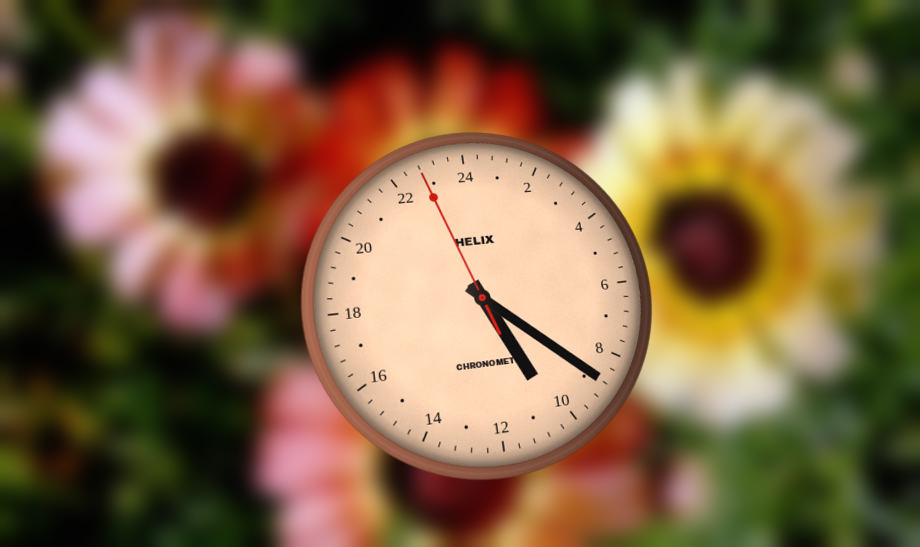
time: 10:21:57
